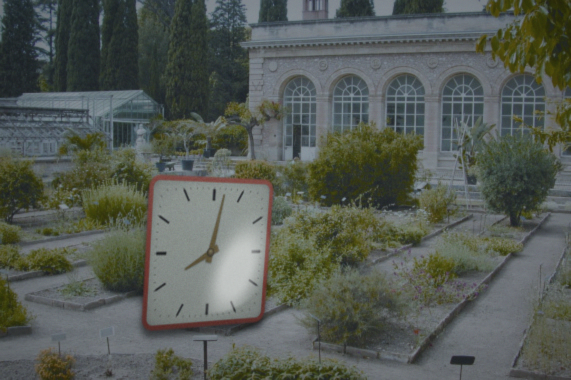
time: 8:02
